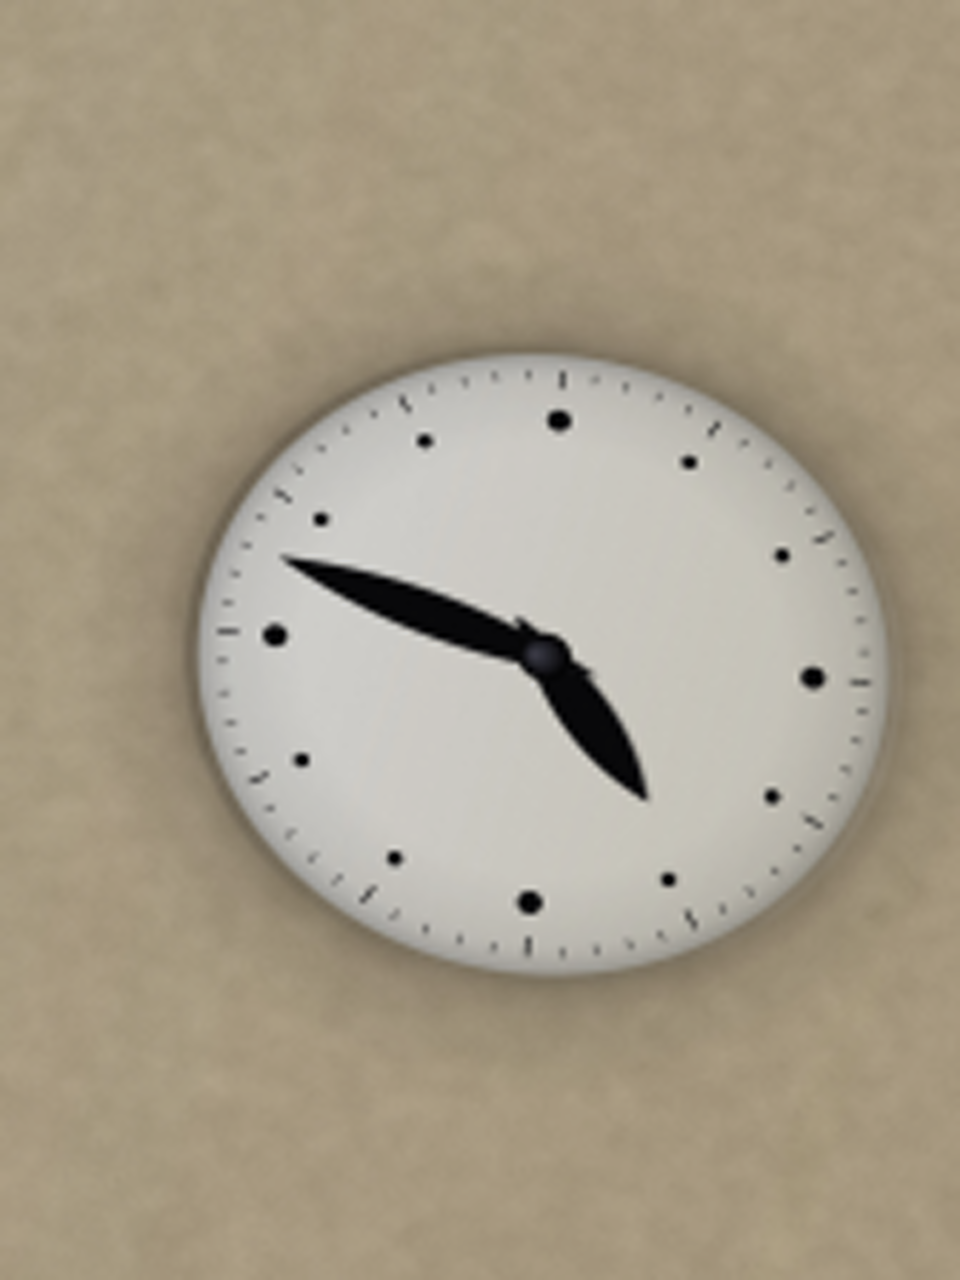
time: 4:48
